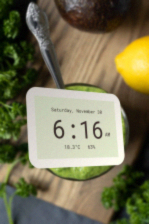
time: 6:16
